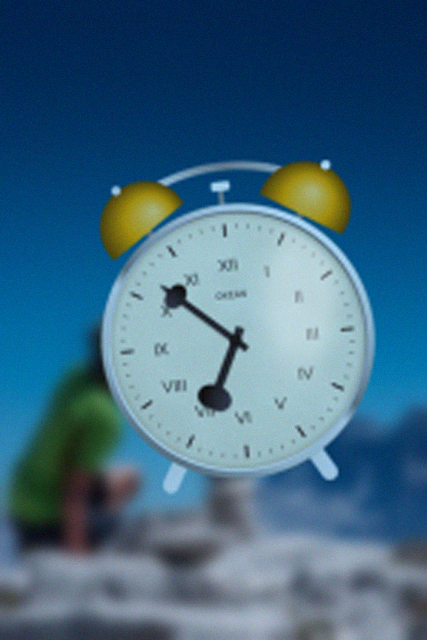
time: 6:52
